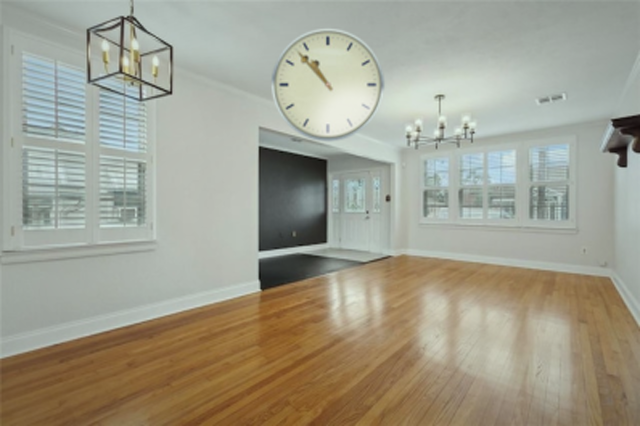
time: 10:53
